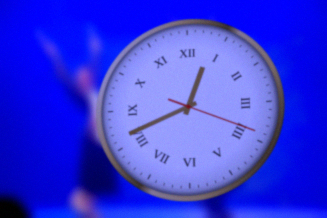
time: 12:41:19
